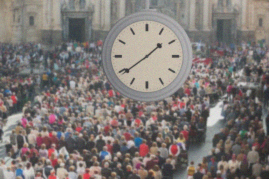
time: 1:39
